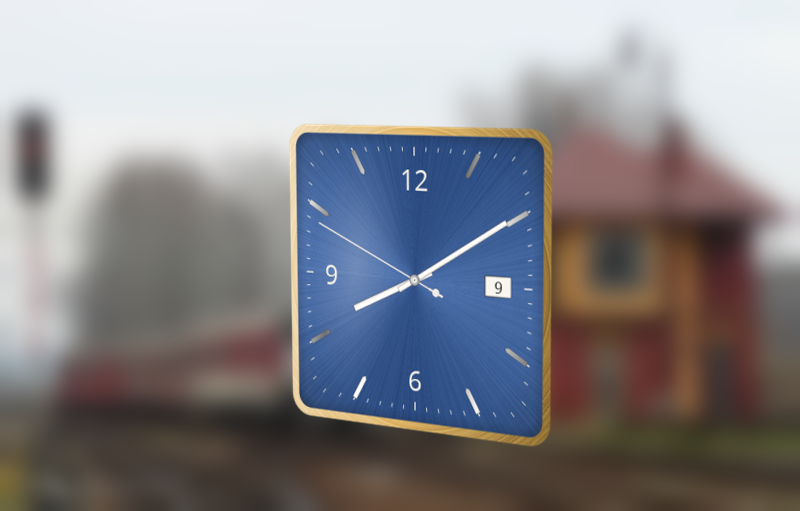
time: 8:09:49
